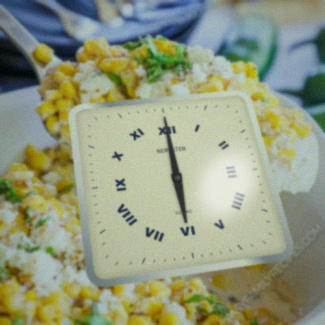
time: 6:00
